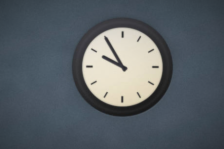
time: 9:55
